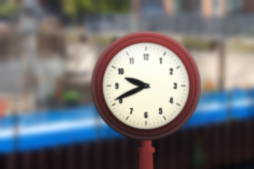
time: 9:41
